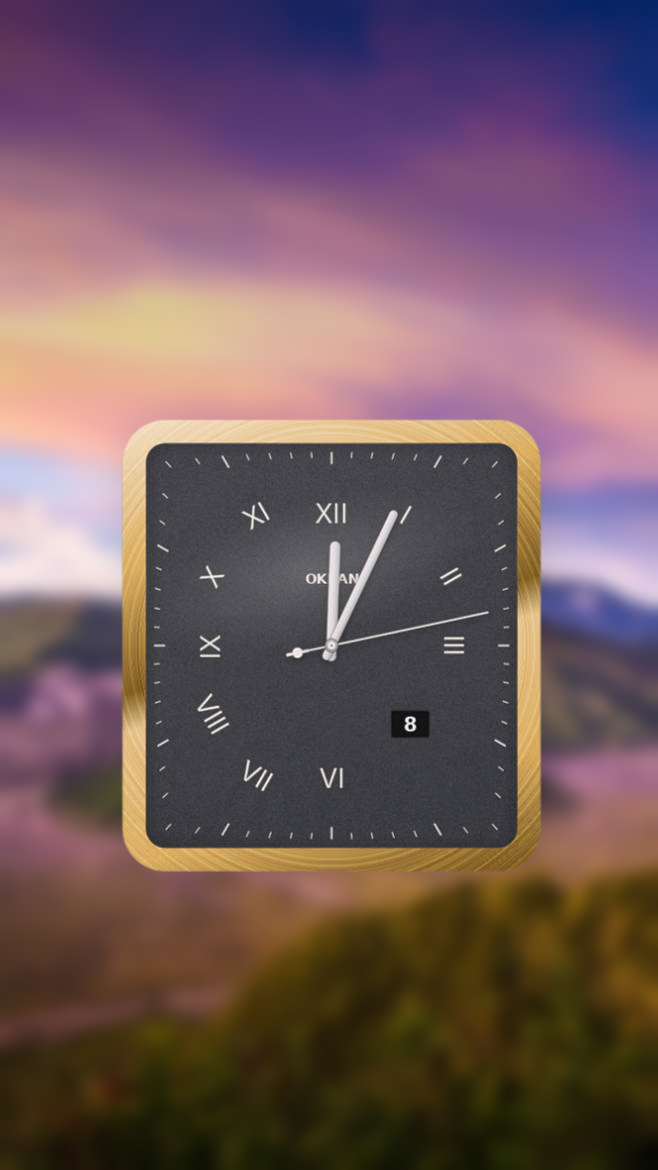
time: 12:04:13
